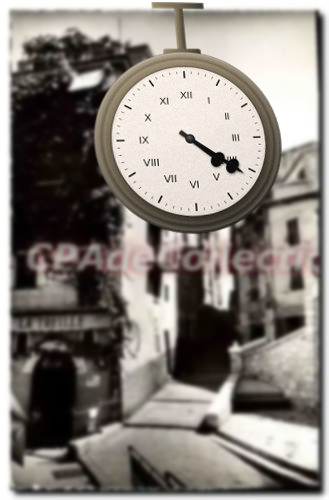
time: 4:21
